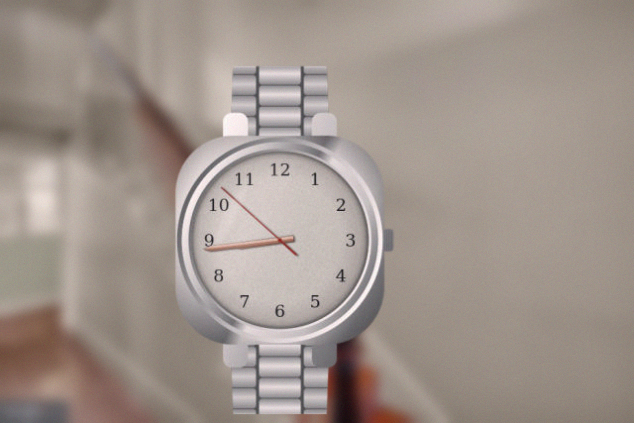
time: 8:43:52
